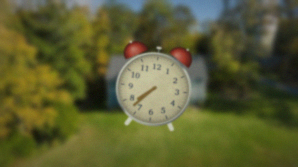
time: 7:37
